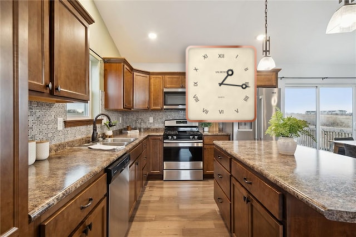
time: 1:16
